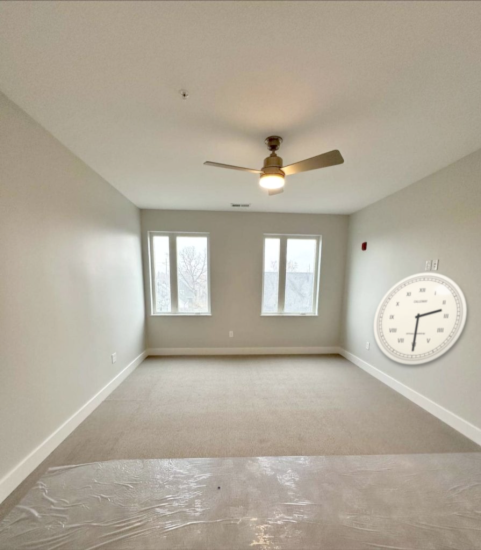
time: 2:30
